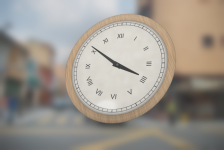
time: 3:51
